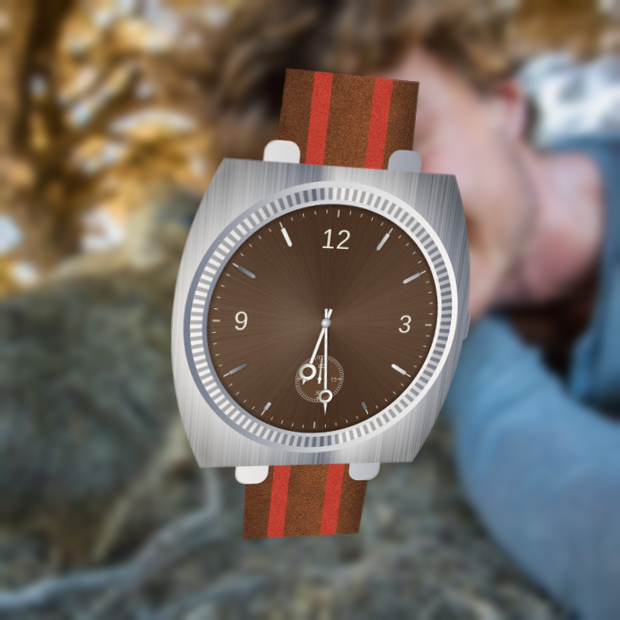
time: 6:29
